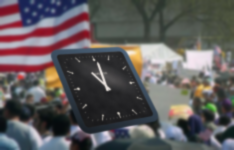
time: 11:01
